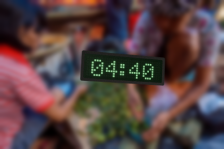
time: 4:40
